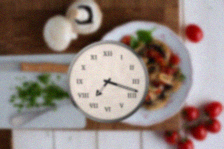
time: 7:18
